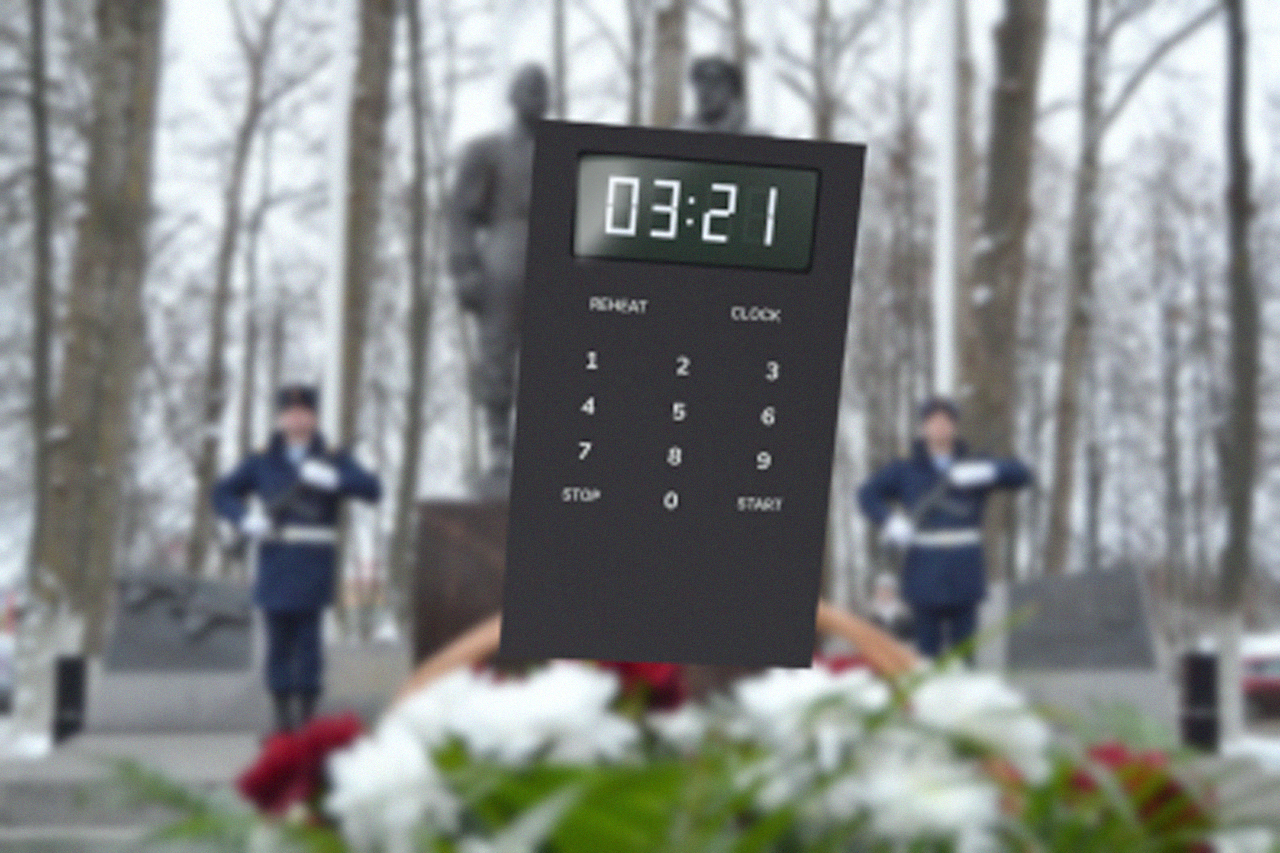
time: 3:21
